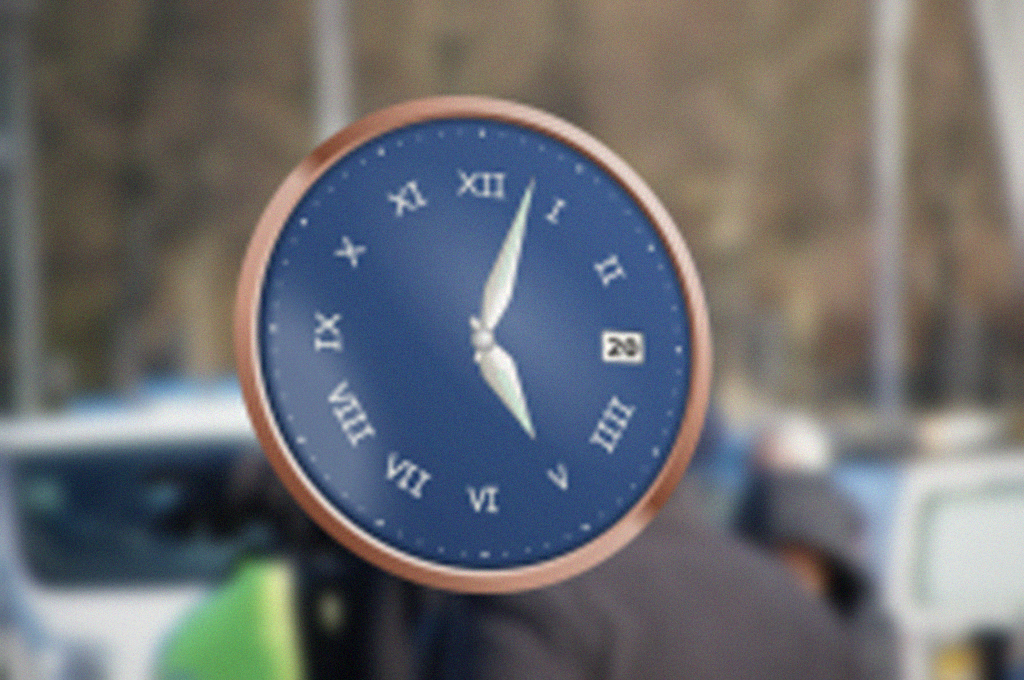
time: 5:03
